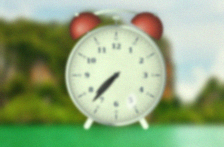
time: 7:37
